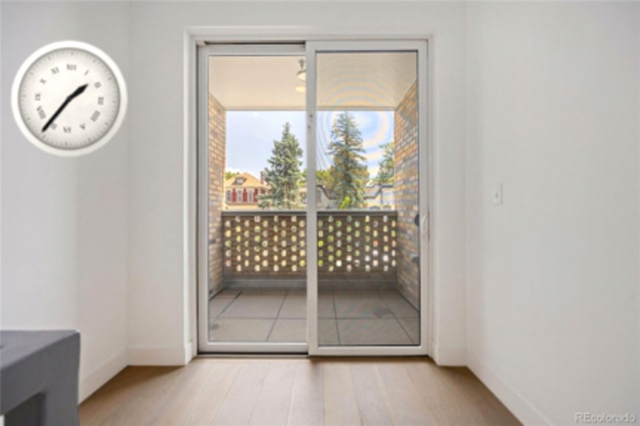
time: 1:36
